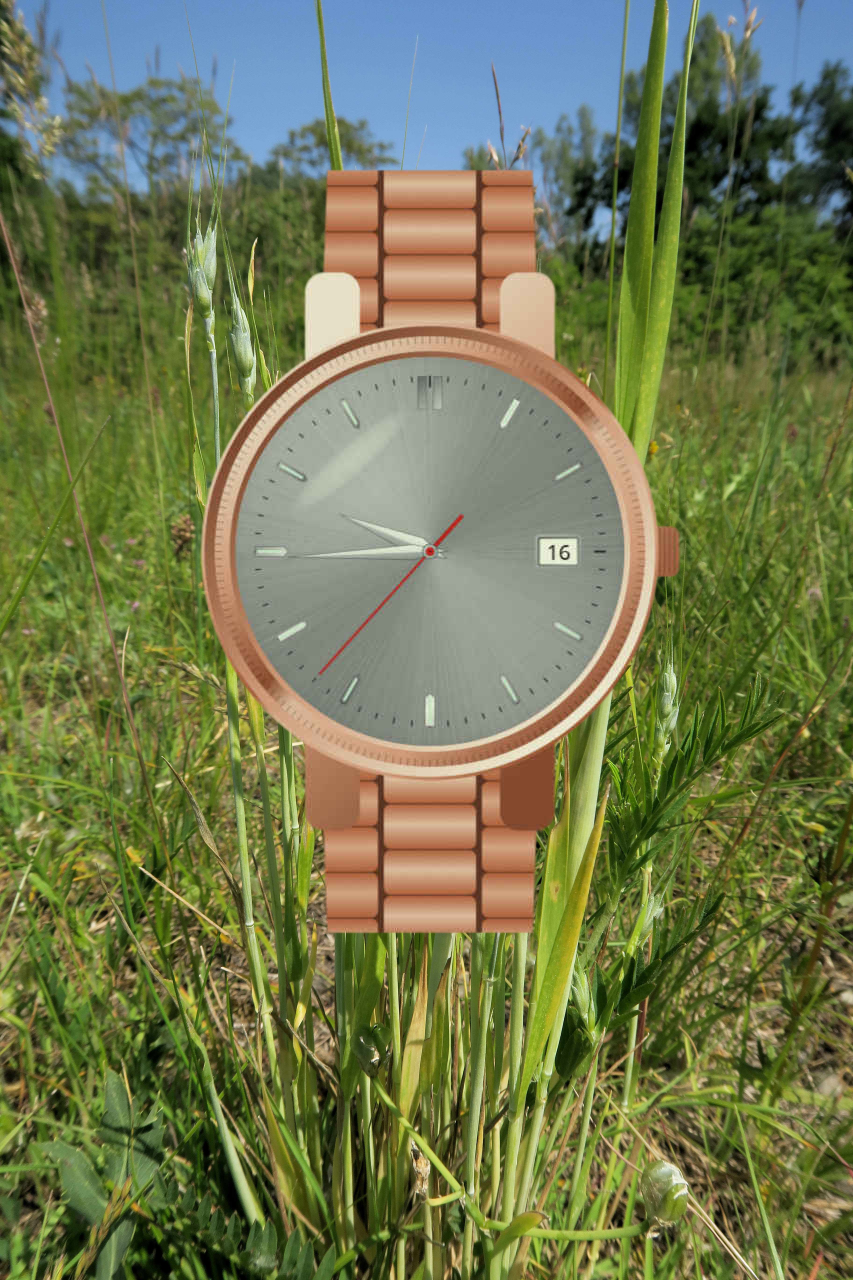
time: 9:44:37
